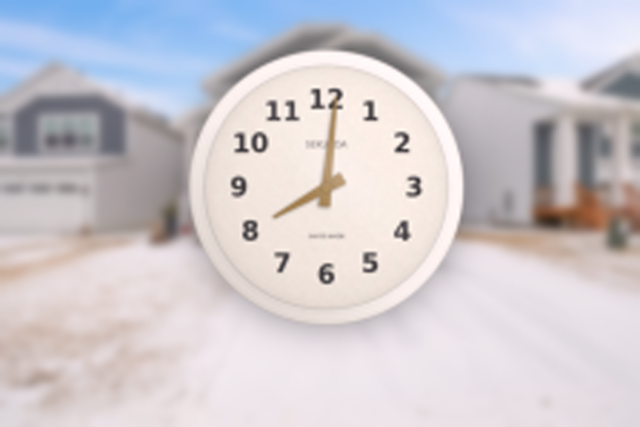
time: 8:01
